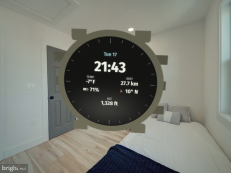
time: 21:43
